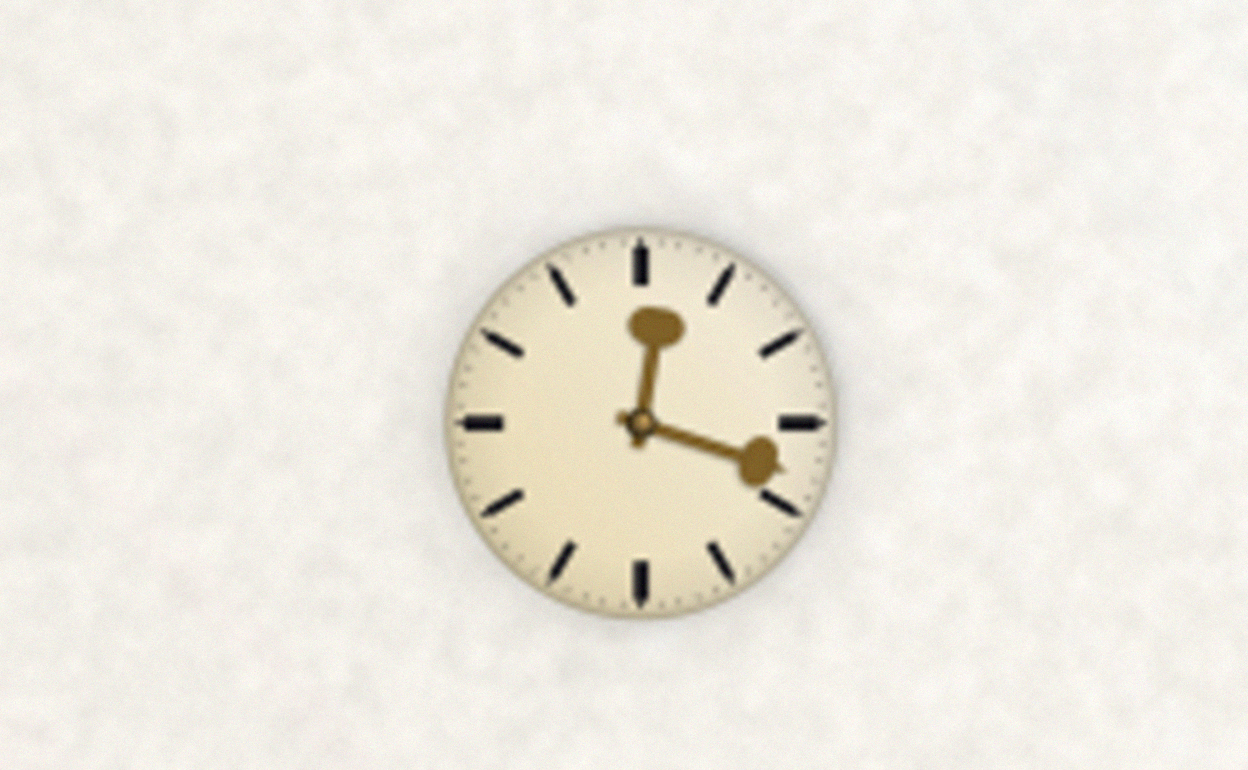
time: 12:18
